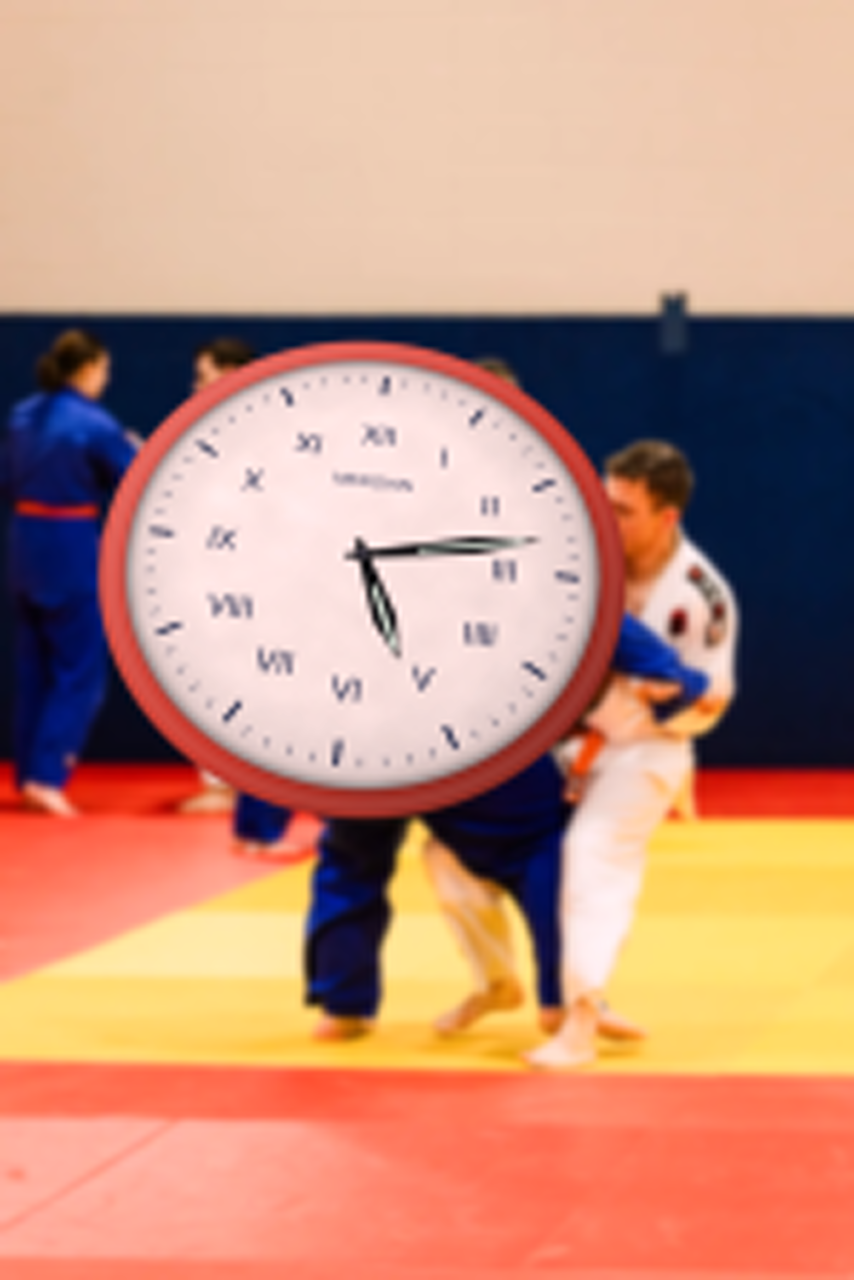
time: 5:13
